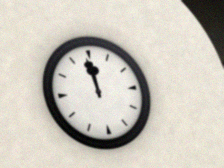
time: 11:59
